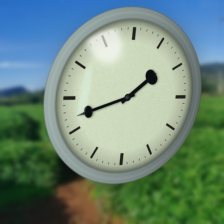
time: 1:42
